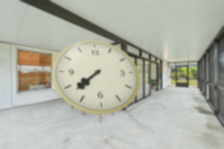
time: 7:38
